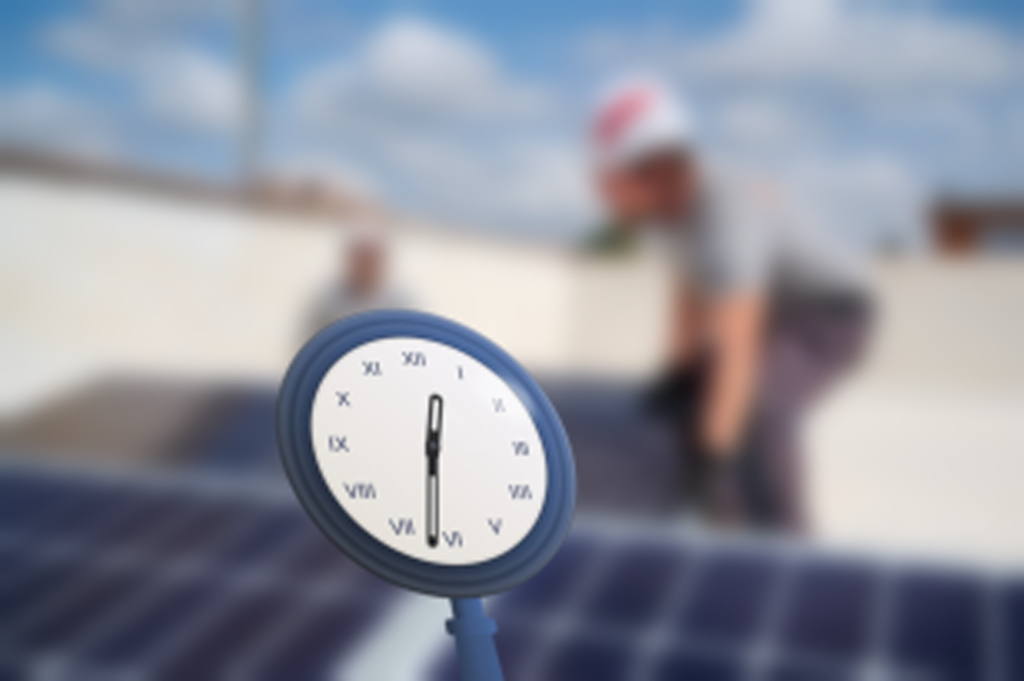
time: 12:32
